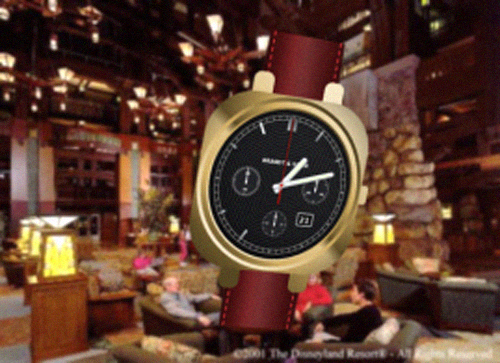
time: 1:12
